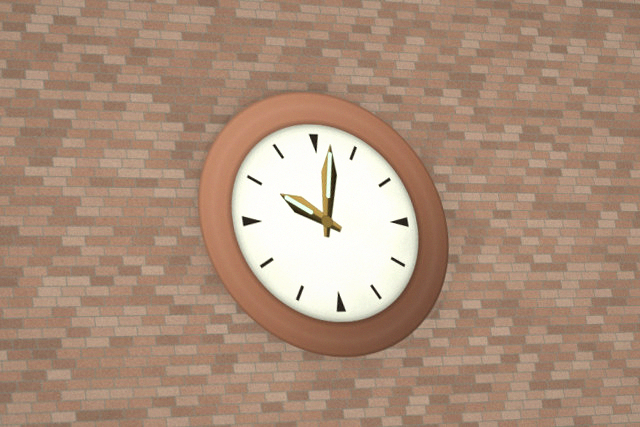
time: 10:02
